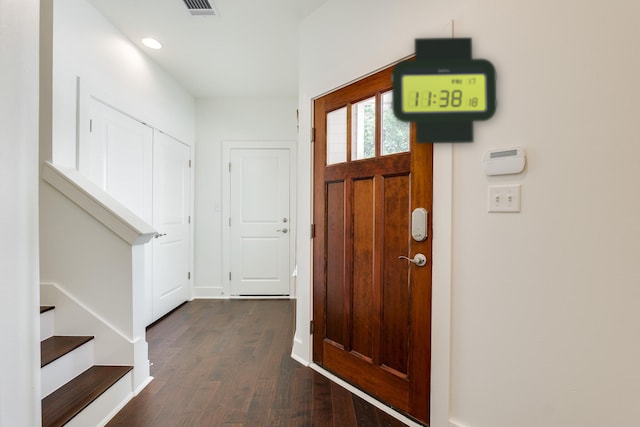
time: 11:38
